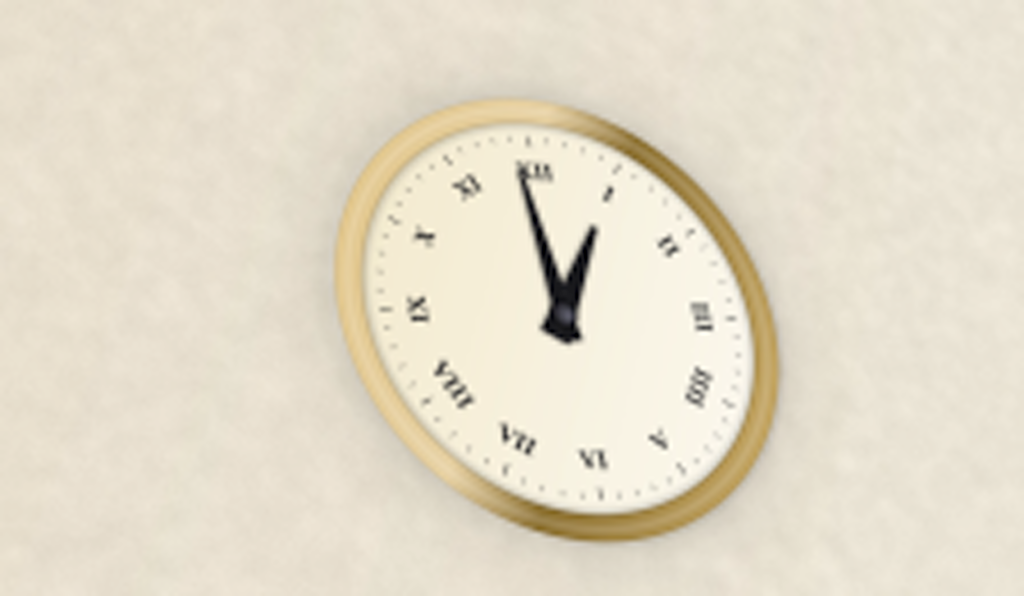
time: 12:59
